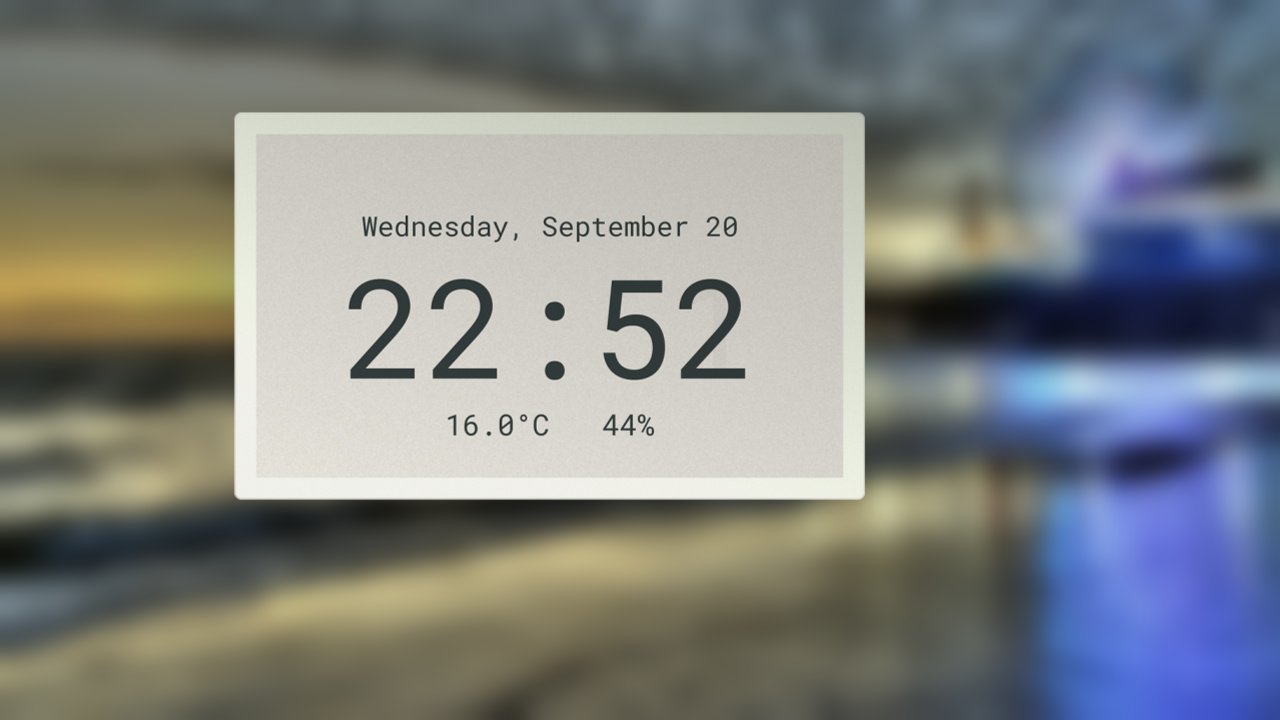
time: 22:52
